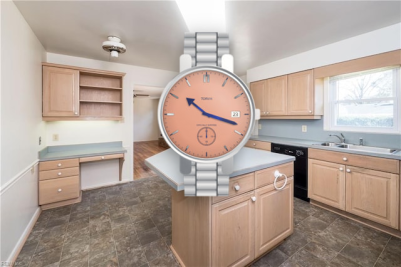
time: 10:18
